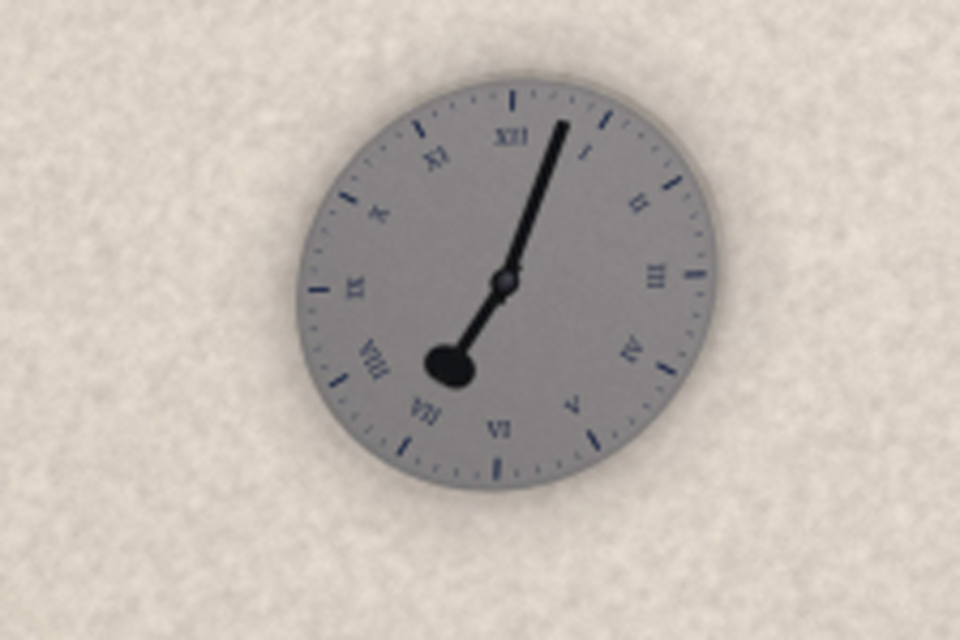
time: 7:03
